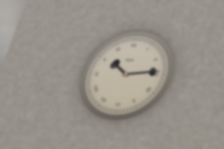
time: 10:14
